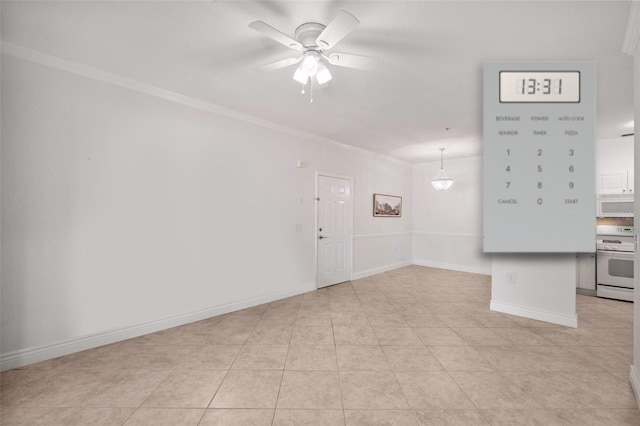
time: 13:31
